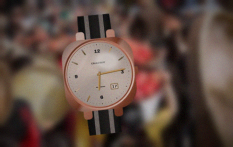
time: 6:14
